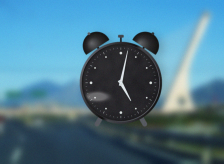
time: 5:02
